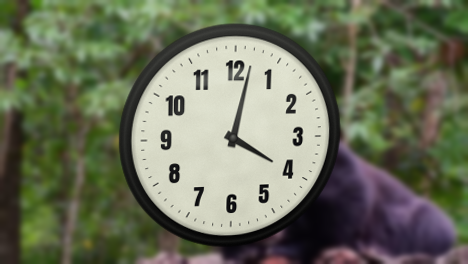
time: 4:02
